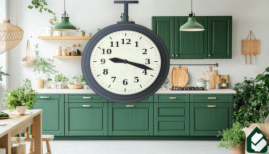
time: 9:18
